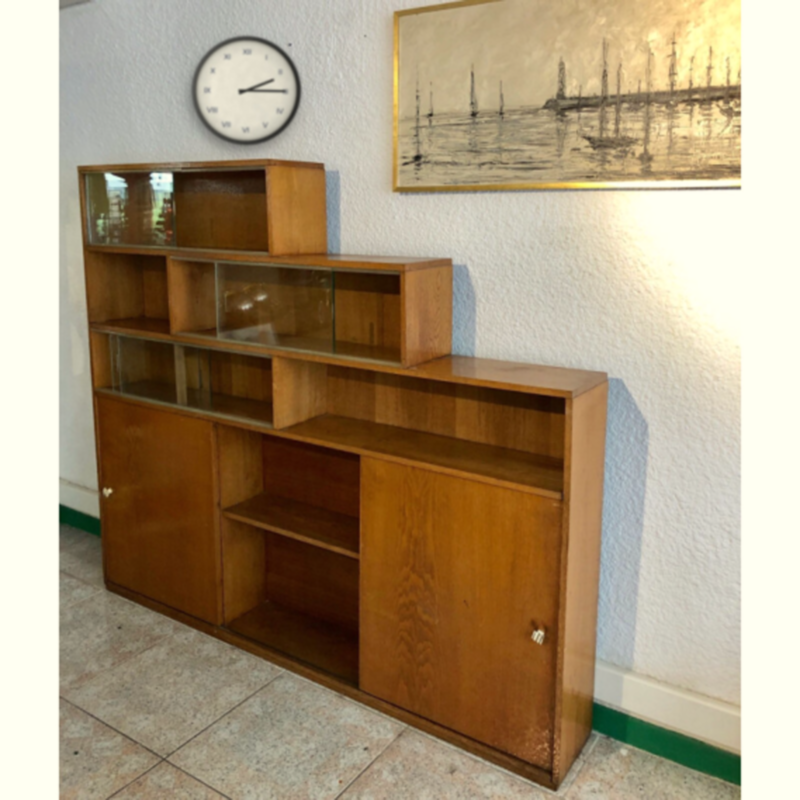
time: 2:15
